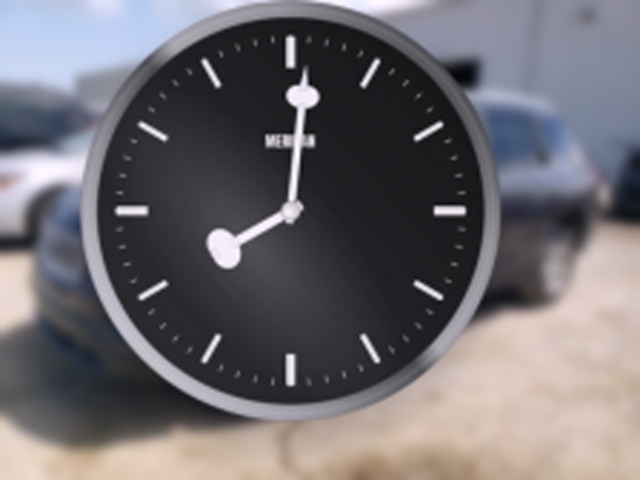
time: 8:01
